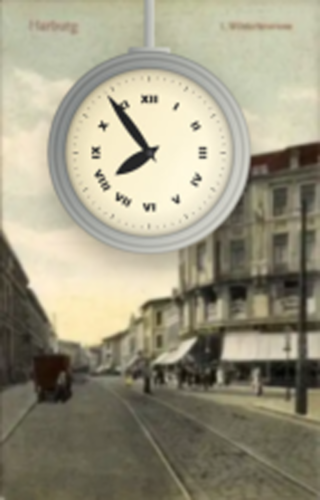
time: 7:54
